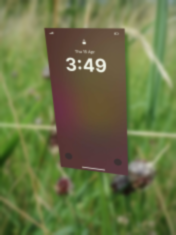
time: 3:49
